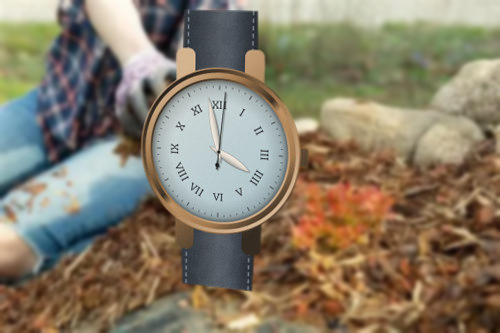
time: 3:58:01
